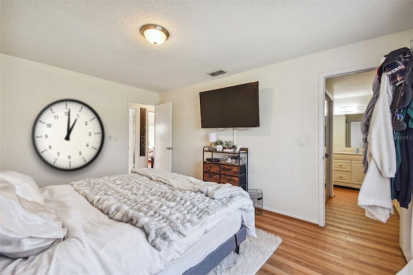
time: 1:01
